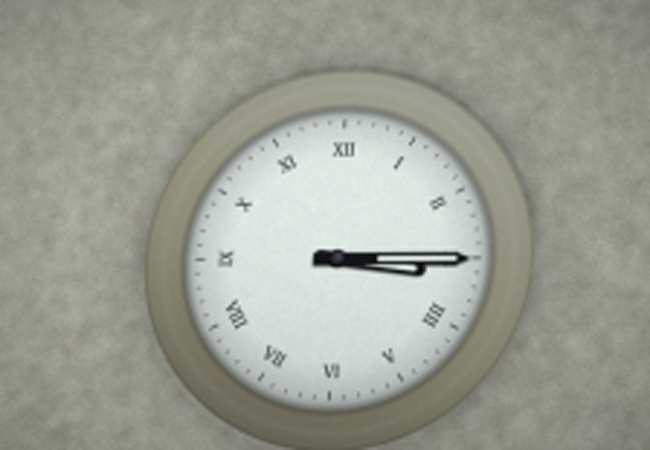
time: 3:15
